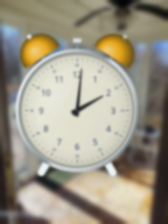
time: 2:01
